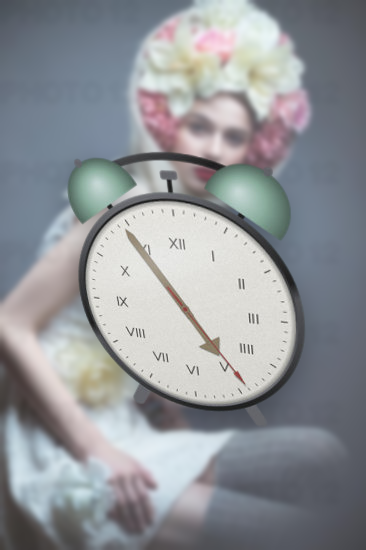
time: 4:54:24
